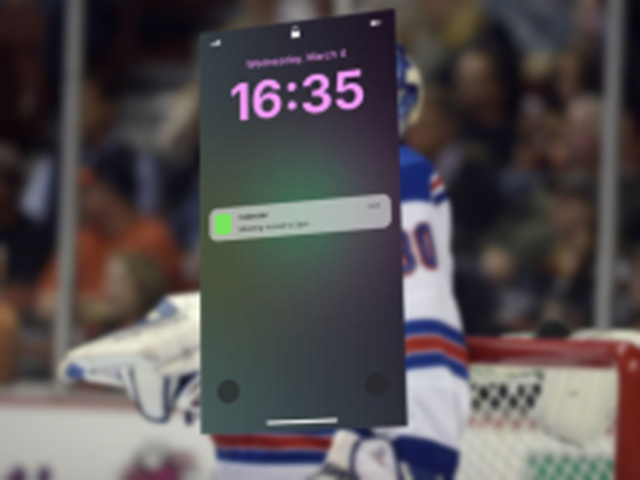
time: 16:35
